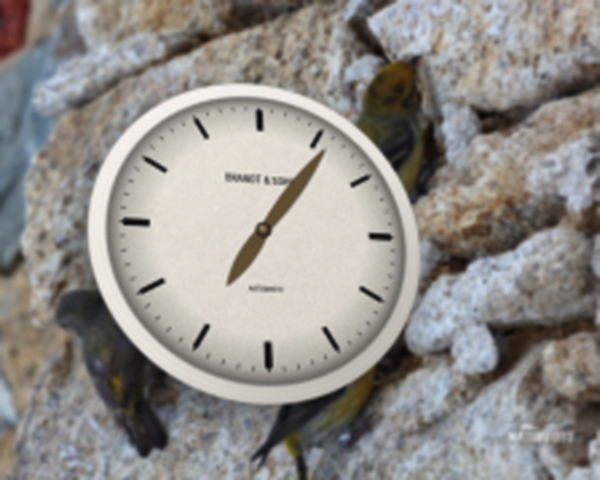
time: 7:06
